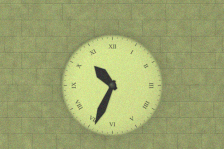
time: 10:34
